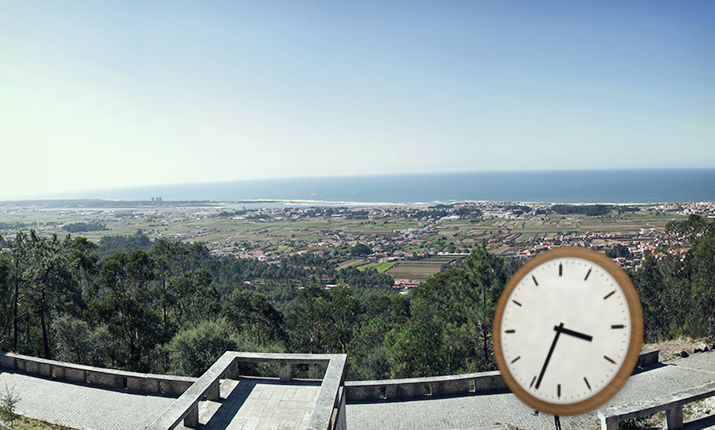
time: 3:34
